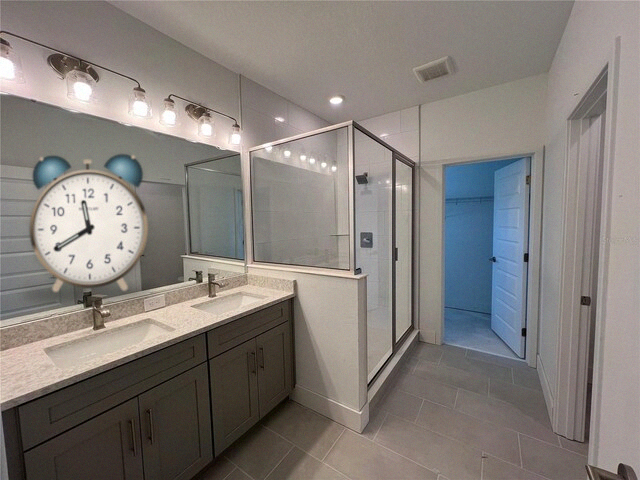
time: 11:40
